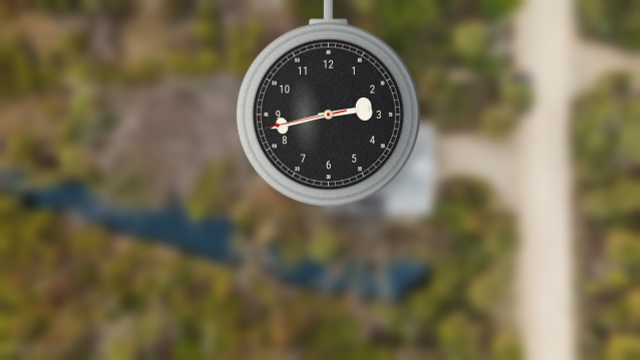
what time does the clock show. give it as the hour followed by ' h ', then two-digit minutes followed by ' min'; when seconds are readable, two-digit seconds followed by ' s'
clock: 2 h 42 min 43 s
